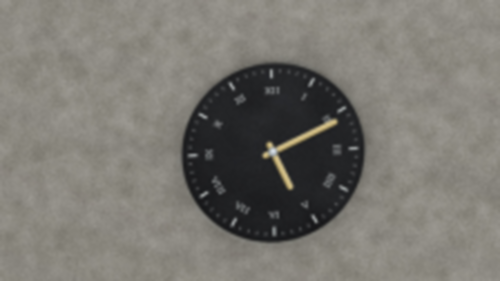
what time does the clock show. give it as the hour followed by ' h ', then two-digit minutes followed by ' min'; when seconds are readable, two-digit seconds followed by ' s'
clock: 5 h 11 min
